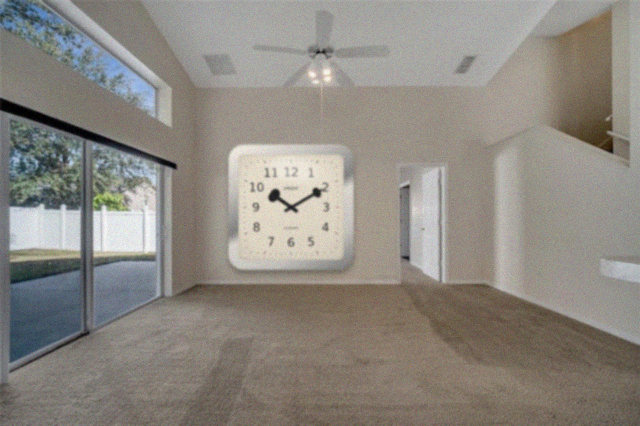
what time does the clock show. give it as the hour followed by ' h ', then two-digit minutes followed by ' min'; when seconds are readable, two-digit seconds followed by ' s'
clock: 10 h 10 min
